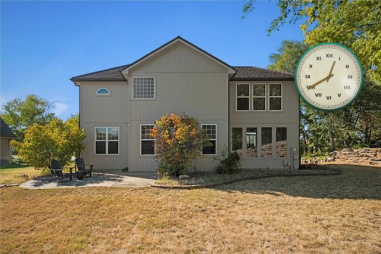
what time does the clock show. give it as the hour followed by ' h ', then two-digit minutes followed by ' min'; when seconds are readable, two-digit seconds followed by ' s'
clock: 12 h 40 min
